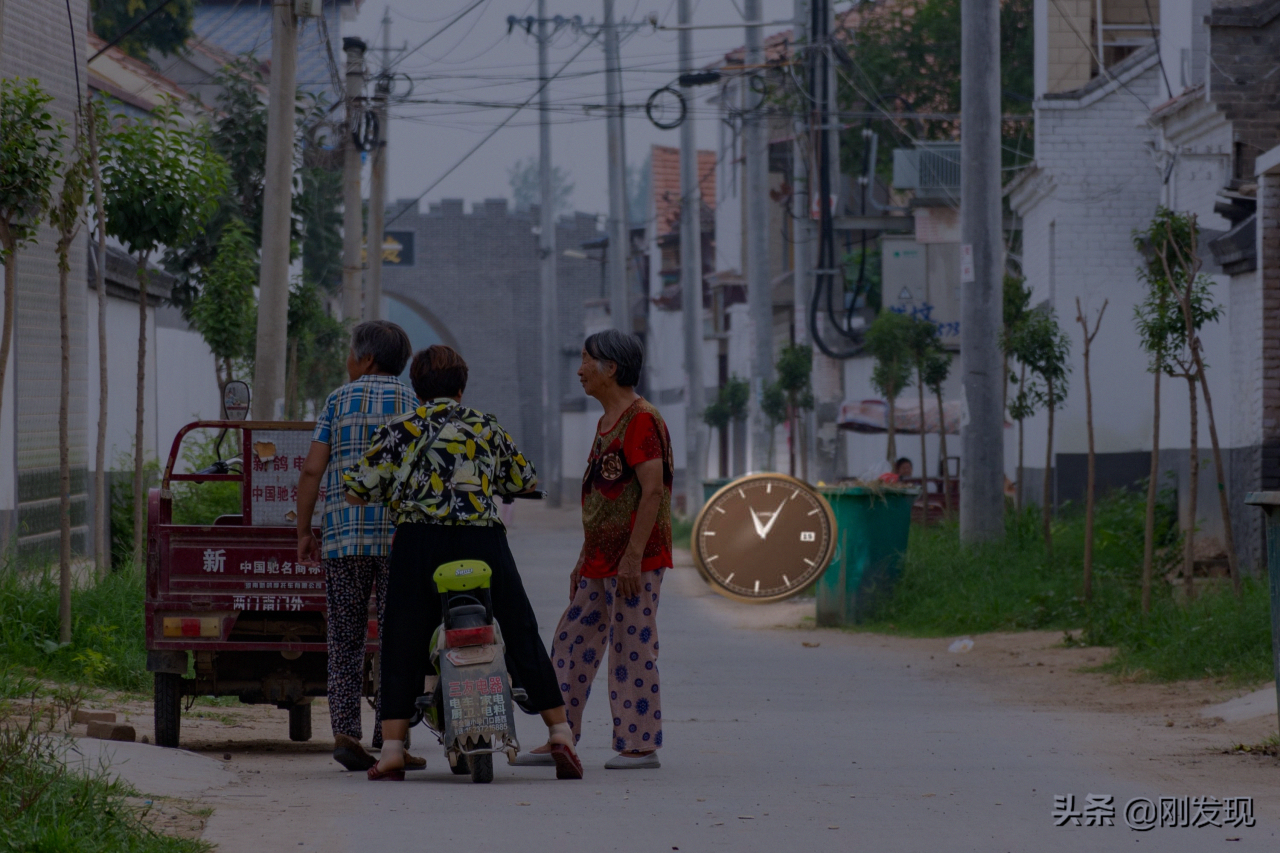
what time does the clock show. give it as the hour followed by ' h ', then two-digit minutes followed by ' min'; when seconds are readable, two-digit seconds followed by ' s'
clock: 11 h 04 min
